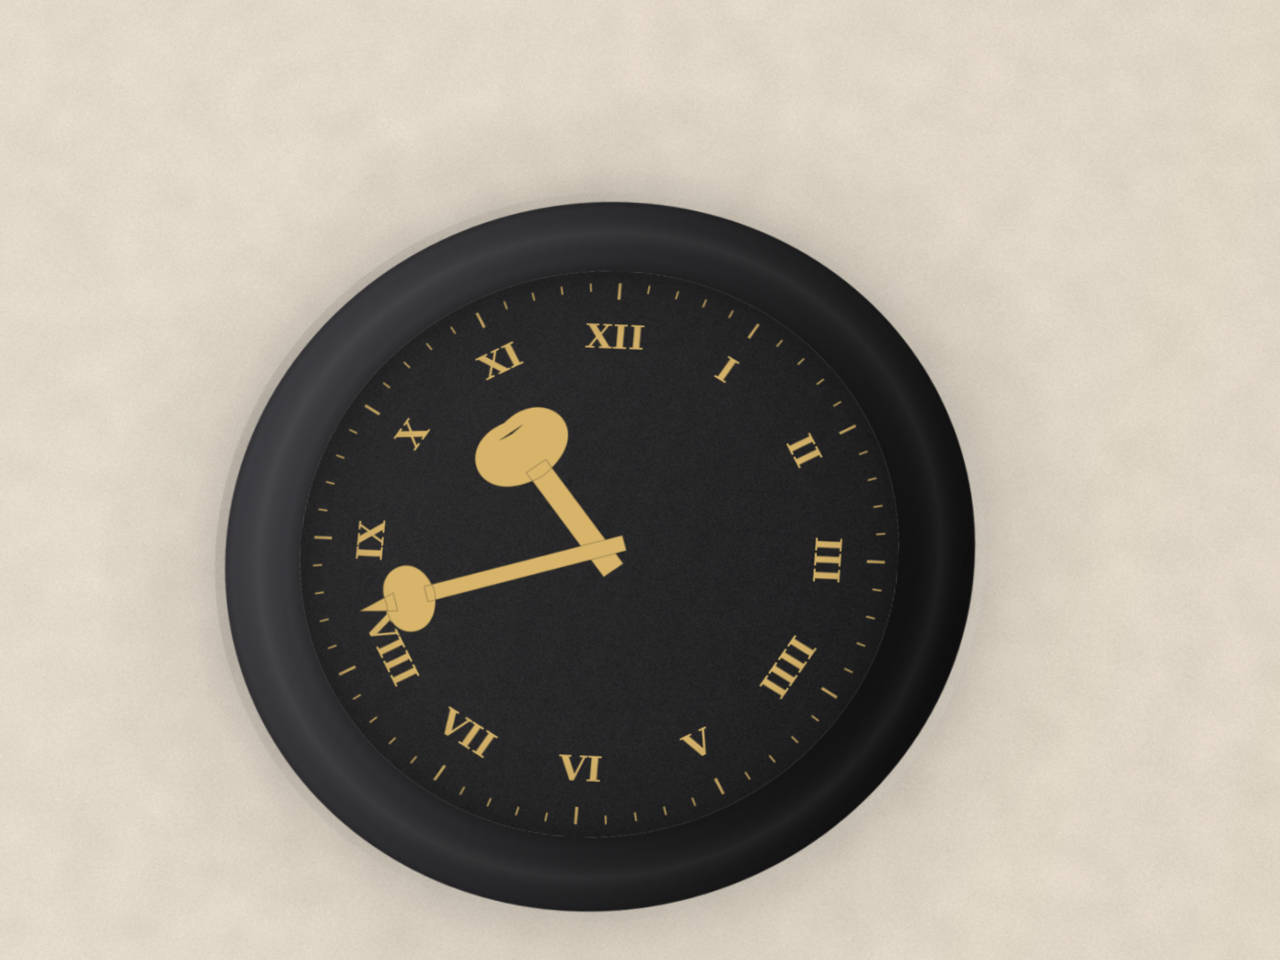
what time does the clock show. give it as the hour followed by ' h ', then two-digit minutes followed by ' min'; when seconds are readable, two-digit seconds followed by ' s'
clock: 10 h 42 min
